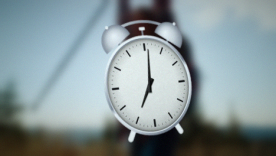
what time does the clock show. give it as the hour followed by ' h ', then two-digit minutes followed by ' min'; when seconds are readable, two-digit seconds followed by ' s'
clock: 7 h 01 min
